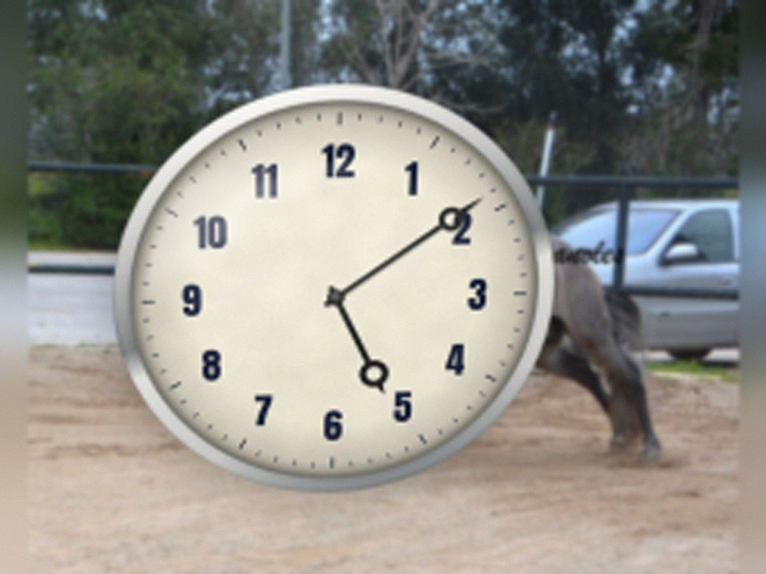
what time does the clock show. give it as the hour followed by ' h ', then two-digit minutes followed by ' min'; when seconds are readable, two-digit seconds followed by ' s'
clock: 5 h 09 min
